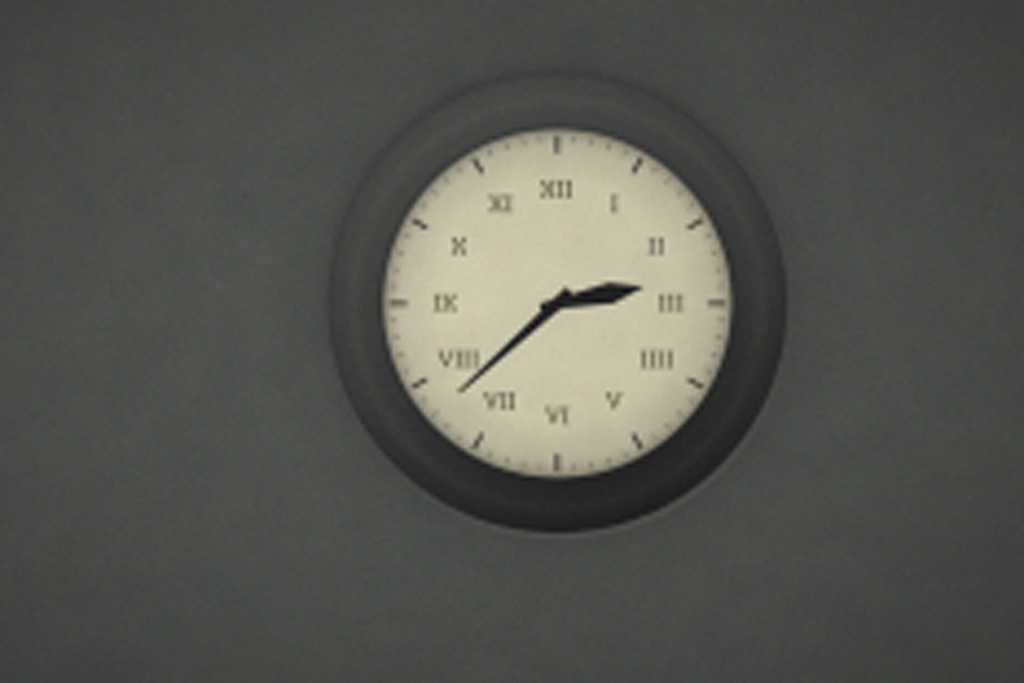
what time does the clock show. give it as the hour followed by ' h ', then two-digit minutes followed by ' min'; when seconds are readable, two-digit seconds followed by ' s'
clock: 2 h 38 min
